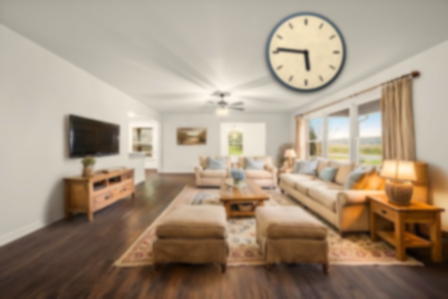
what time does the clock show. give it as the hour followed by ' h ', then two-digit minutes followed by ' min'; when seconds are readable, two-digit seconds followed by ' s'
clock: 5 h 46 min
